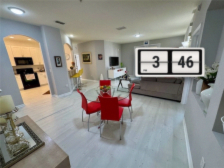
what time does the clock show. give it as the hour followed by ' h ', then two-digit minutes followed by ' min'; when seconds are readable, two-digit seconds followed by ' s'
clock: 3 h 46 min
